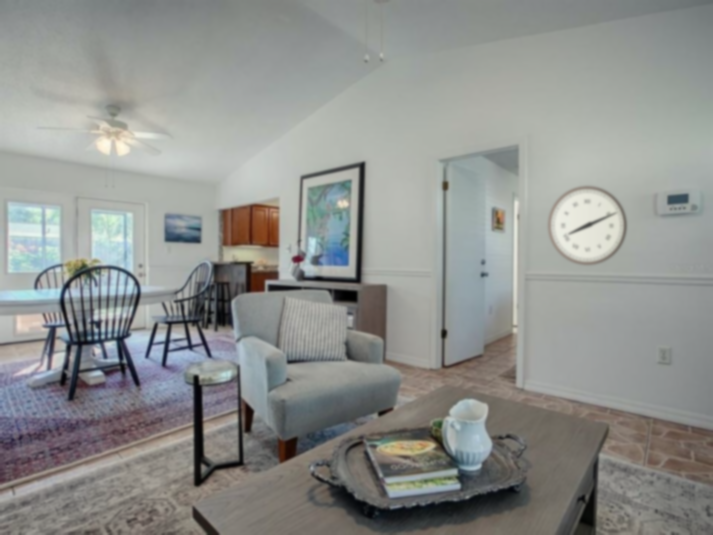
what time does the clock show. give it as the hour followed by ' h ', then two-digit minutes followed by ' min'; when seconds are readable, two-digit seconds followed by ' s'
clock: 8 h 11 min
